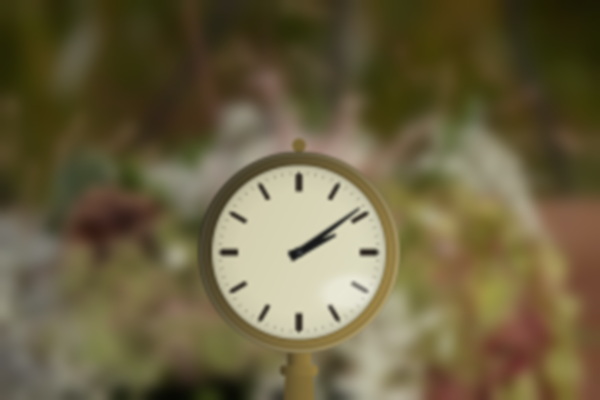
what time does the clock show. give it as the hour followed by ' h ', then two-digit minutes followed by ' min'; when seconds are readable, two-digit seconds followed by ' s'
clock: 2 h 09 min
